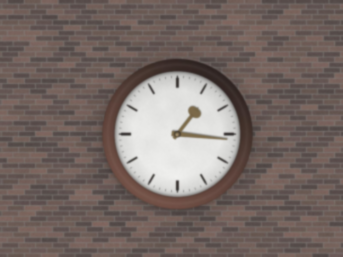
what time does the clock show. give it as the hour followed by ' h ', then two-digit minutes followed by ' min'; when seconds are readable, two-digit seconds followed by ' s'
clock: 1 h 16 min
